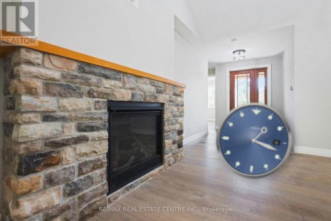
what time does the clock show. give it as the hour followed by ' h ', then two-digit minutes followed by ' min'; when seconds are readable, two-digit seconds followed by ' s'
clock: 1 h 18 min
